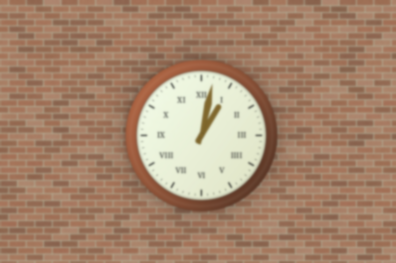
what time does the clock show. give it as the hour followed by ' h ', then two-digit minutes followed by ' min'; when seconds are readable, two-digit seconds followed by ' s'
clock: 1 h 02 min
